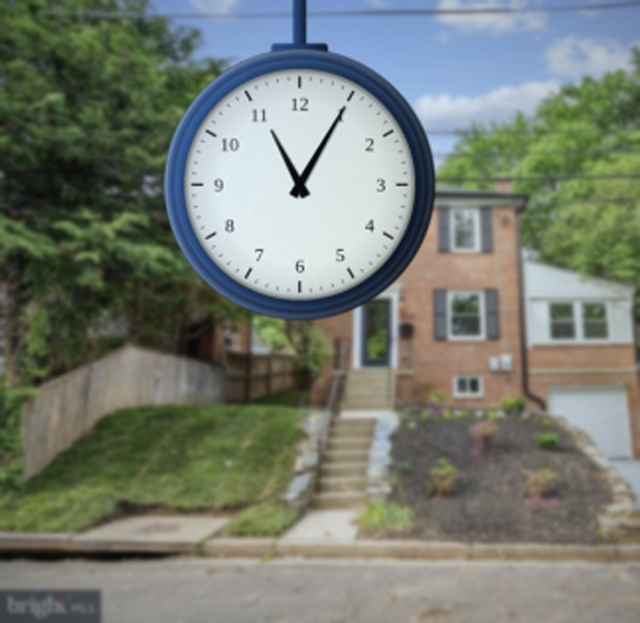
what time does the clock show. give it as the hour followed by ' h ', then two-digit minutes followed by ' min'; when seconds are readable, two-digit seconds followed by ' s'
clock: 11 h 05 min
